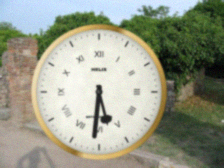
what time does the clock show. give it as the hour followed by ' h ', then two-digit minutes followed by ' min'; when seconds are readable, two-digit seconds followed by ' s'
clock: 5 h 31 min
